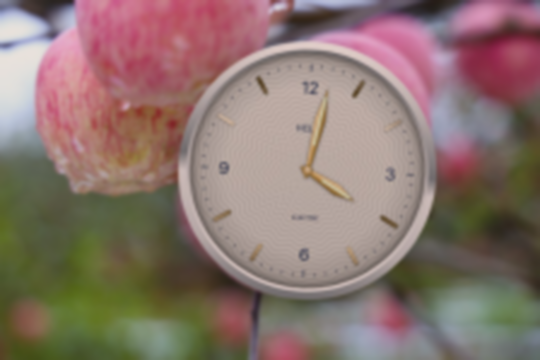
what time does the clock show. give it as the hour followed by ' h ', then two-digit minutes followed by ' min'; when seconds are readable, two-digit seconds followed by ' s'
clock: 4 h 02 min
